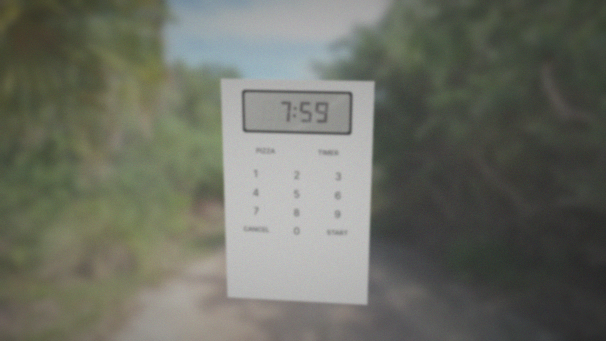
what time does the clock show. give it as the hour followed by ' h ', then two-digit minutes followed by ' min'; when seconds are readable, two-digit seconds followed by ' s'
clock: 7 h 59 min
